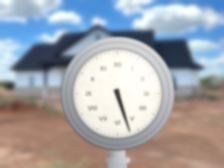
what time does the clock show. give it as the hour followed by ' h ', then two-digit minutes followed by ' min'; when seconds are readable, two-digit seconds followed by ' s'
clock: 5 h 27 min
